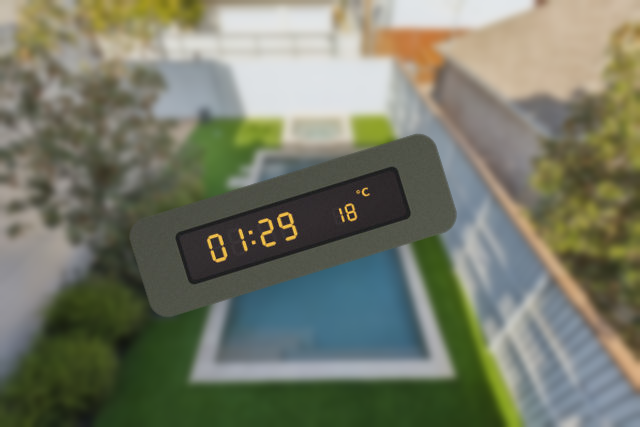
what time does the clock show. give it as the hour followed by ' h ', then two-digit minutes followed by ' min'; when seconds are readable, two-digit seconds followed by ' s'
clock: 1 h 29 min
